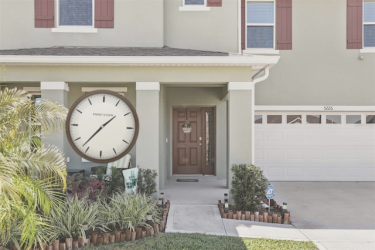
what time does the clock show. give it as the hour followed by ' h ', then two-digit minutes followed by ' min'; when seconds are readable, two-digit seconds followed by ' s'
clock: 1 h 37 min
